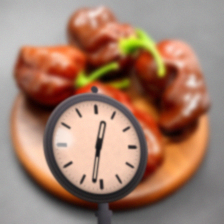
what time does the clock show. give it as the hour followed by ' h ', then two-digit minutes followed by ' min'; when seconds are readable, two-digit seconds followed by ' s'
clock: 12 h 32 min
